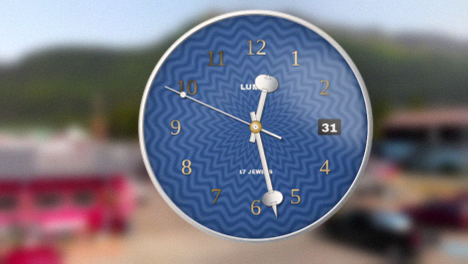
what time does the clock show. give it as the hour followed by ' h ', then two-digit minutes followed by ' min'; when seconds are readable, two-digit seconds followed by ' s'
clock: 12 h 27 min 49 s
